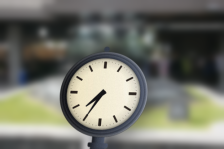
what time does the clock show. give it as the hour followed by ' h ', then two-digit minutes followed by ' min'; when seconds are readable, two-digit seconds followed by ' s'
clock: 7 h 35 min
